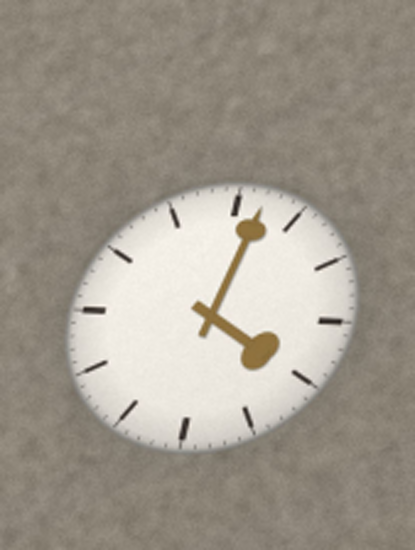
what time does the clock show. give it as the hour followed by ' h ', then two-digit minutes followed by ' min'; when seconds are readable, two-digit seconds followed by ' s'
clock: 4 h 02 min
